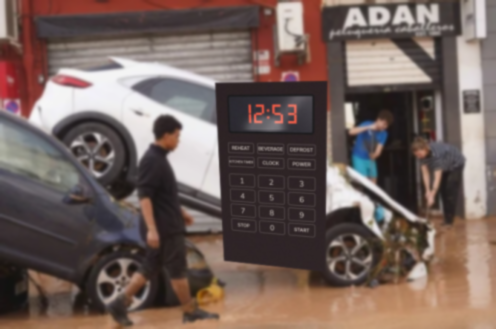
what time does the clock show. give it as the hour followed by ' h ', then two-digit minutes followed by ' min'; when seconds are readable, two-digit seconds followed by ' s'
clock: 12 h 53 min
